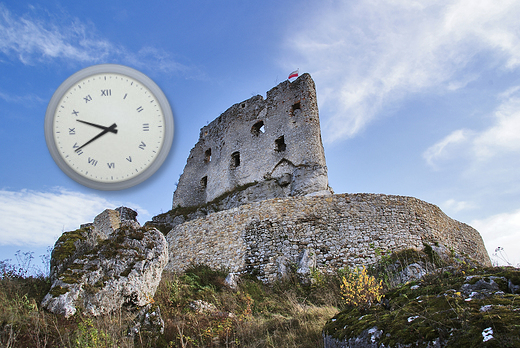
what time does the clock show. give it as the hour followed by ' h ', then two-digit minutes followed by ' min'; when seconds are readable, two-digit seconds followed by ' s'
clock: 9 h 40 min
